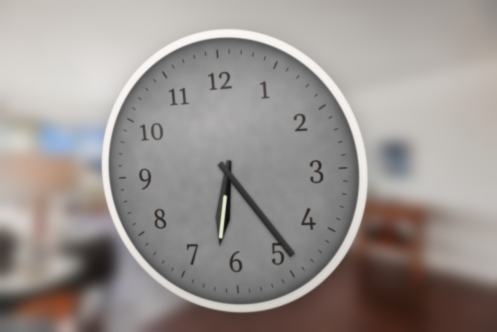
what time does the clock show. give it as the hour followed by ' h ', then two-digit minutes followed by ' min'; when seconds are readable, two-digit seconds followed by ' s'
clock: 6 h 24 min
